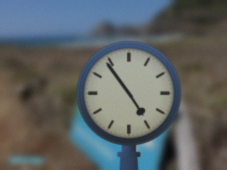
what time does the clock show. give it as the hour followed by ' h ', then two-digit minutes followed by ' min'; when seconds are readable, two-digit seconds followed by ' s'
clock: 4 h 54 min
